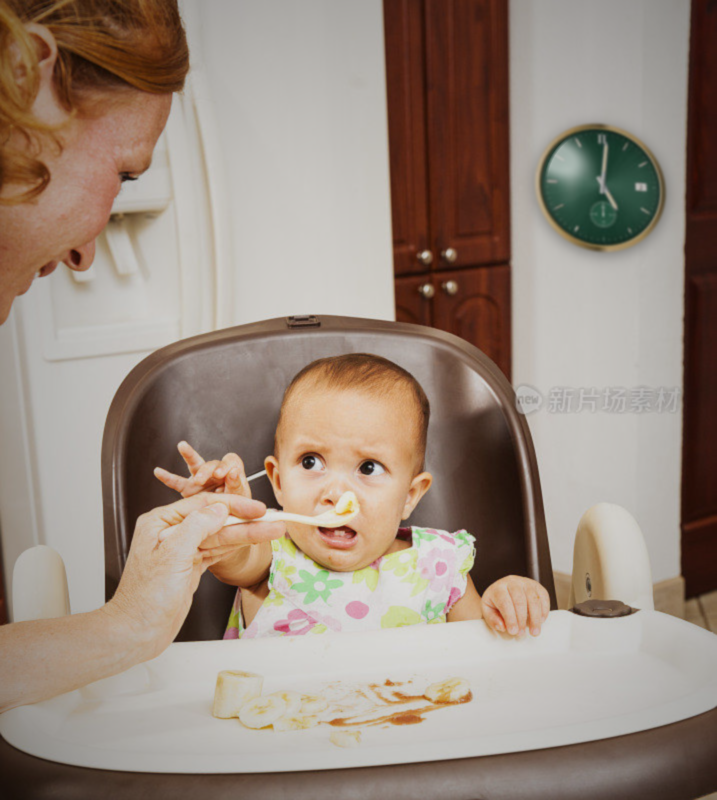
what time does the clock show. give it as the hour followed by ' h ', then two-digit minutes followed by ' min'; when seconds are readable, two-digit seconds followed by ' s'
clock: 5 h 01 min
